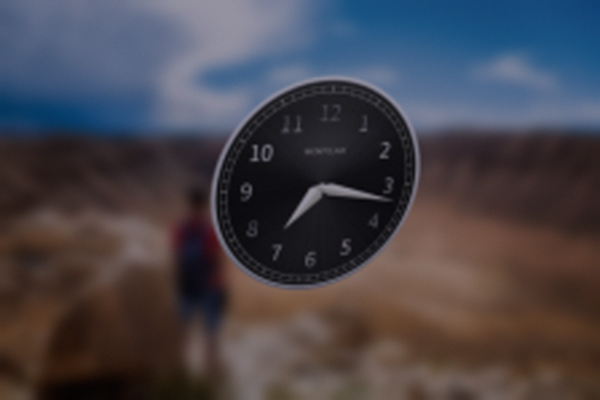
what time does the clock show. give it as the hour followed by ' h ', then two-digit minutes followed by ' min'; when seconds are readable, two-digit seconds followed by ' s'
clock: 7 h 17 min
